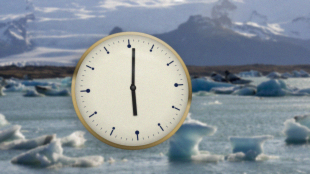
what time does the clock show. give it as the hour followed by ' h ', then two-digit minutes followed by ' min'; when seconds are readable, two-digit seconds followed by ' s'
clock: 6 h 01 min
